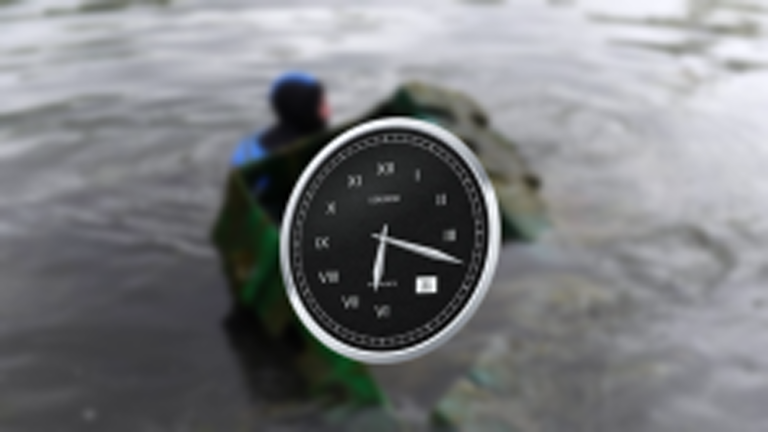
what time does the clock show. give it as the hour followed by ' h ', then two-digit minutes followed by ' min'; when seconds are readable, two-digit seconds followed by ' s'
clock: 6 h 18 min
